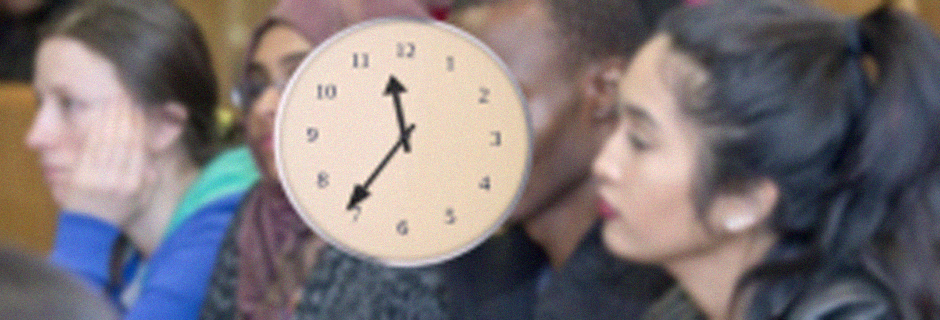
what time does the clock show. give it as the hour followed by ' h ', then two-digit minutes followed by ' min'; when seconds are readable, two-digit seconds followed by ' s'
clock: 11 h 36 min
